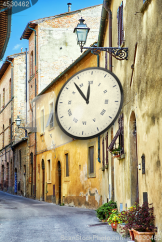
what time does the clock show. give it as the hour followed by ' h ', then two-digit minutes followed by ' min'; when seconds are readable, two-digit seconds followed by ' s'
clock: 11 h 53 min
